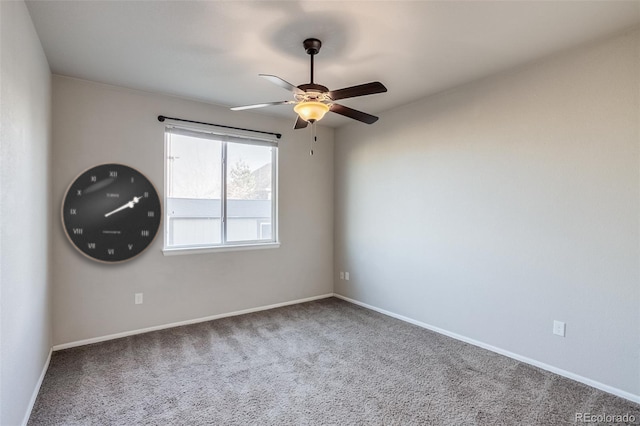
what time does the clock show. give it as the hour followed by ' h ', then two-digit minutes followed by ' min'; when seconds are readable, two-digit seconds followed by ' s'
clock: 2 h 10 min
